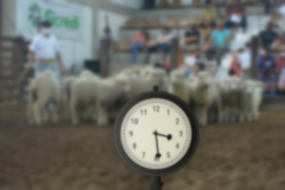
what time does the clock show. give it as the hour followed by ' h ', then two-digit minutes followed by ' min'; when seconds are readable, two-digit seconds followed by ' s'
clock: 3 h 29 min
